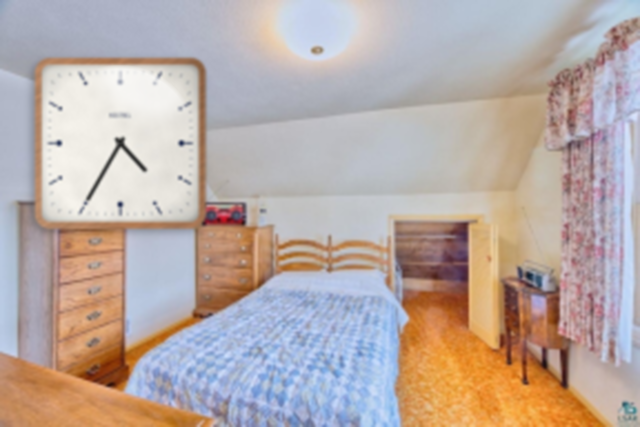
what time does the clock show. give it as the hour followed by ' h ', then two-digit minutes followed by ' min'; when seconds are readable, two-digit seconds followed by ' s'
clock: 4 h 35 min
